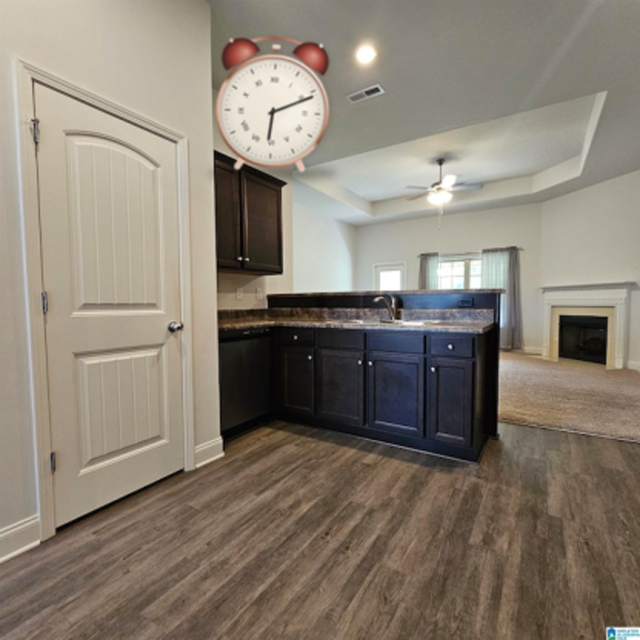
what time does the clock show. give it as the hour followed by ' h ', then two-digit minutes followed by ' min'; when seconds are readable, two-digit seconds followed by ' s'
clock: 6 h 11 min
